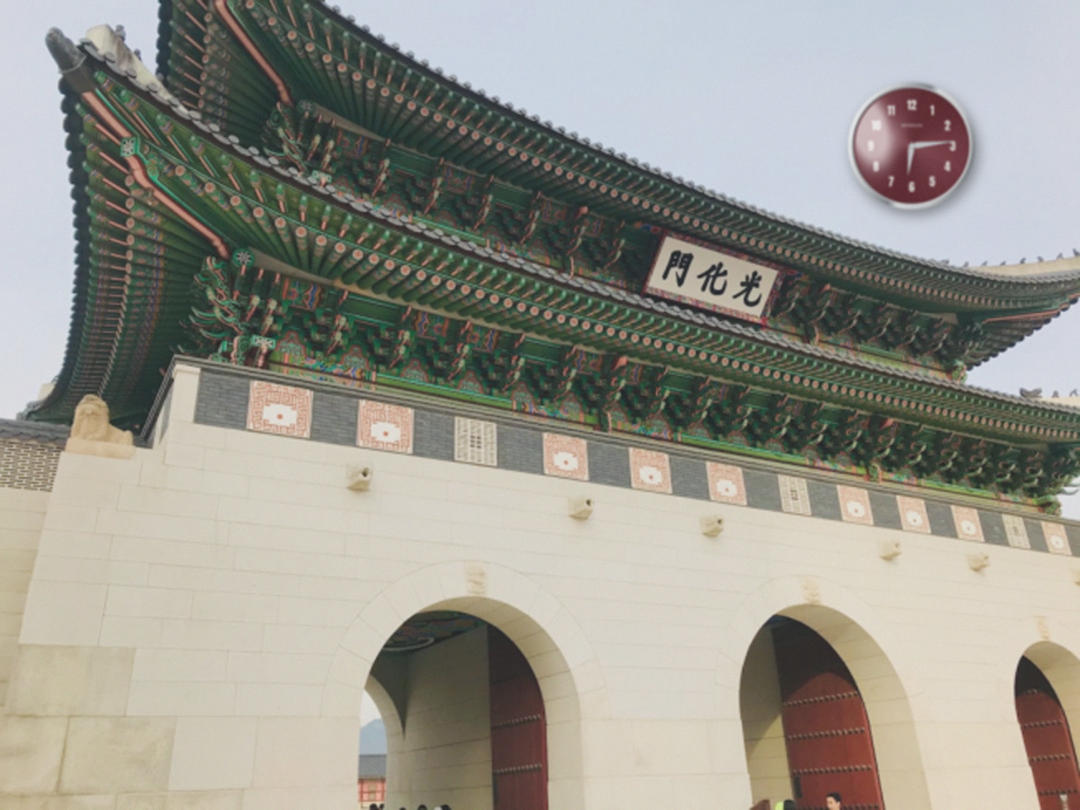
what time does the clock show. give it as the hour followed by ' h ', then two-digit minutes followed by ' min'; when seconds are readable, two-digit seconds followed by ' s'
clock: 6 h 14 min
